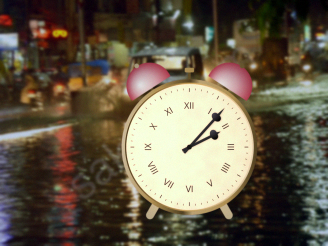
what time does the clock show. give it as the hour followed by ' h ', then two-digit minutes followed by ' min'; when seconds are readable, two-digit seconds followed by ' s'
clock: 2 h 07 min
